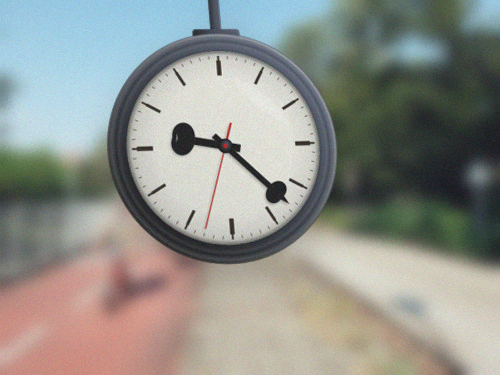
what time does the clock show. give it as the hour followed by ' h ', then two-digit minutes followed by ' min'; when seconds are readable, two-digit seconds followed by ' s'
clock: 9 h 22 min 33 s
